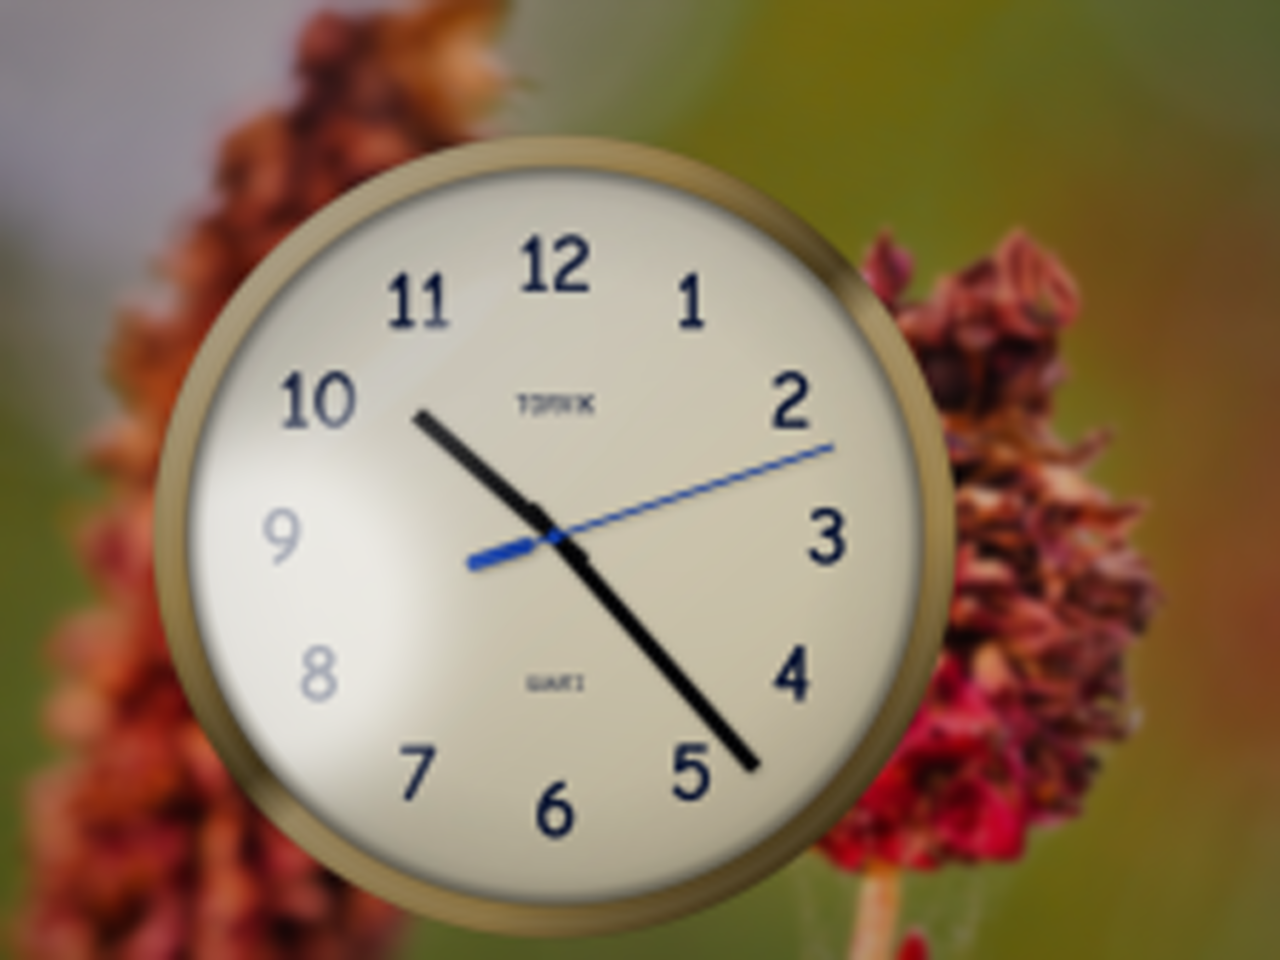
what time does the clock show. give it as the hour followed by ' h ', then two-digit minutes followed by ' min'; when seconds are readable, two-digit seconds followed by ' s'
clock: 10 h 23 min 12 s
